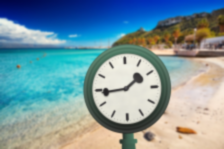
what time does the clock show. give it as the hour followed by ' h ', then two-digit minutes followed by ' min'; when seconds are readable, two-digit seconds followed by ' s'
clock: 1 h 44 min
